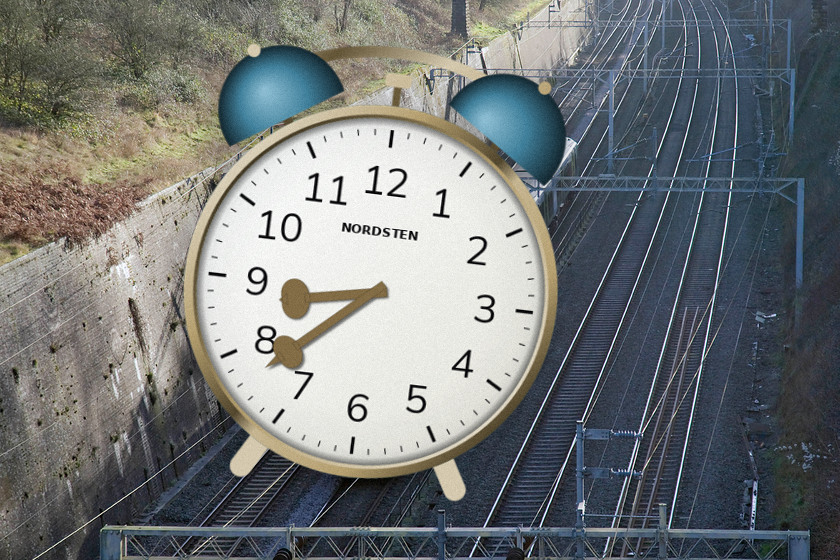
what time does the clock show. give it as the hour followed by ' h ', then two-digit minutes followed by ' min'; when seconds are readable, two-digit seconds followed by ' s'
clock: 8 h 38 min
